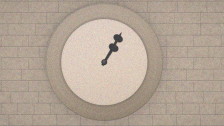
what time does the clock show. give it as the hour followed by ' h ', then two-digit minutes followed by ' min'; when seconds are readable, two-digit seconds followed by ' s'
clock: 1 h 05 min
